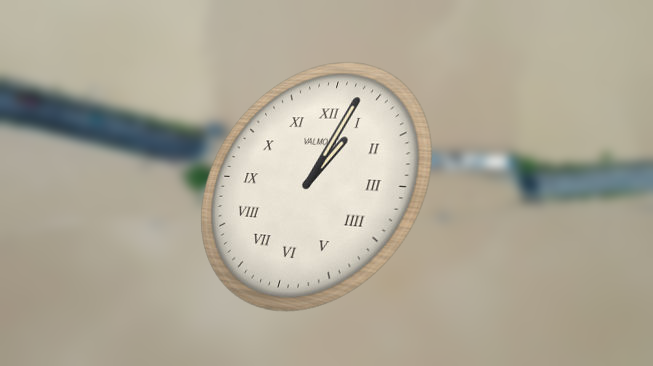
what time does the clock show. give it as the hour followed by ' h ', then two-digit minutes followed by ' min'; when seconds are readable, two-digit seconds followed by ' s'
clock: 1 h 03 min
